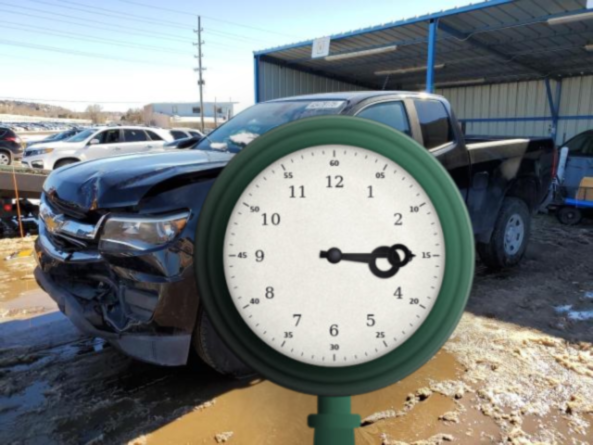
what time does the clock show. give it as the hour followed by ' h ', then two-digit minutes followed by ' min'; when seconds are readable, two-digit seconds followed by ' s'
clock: 3 h 15 min
